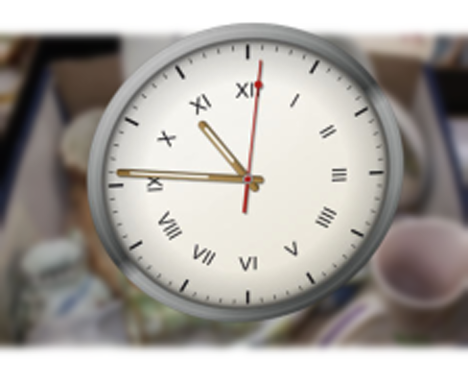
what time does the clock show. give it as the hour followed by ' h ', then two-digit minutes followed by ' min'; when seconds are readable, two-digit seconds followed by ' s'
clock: 10 h 46 min 01 s
